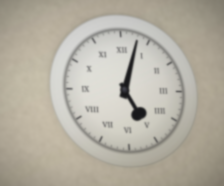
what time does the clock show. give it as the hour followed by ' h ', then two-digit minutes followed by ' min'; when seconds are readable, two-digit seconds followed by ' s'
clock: 5 h 03 min
